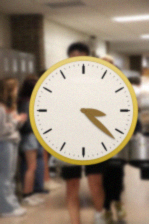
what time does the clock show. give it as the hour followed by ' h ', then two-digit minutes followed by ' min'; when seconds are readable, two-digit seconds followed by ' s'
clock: 3 h 22 min
